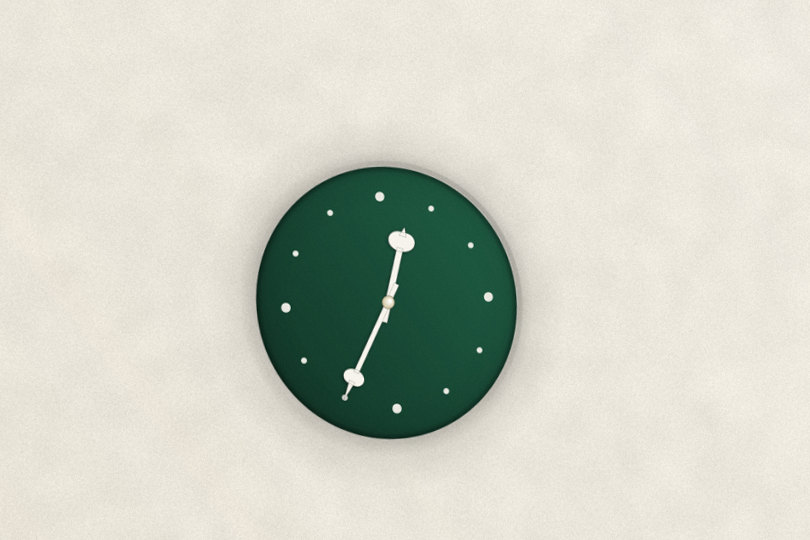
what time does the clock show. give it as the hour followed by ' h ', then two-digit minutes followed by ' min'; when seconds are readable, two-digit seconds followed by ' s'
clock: 12 h 35 min
